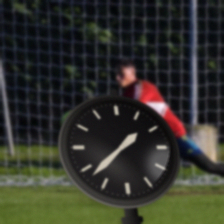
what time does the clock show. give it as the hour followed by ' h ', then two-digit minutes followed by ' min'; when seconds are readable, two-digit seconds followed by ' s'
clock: 1 h 38 min
